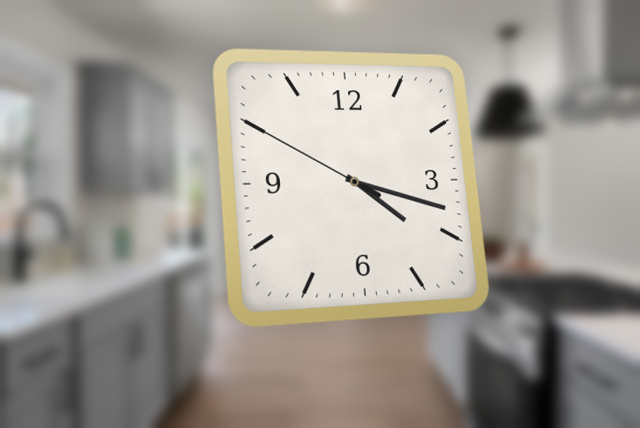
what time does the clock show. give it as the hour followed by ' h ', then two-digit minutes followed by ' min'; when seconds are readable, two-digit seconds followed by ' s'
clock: 4 h 17 min 50 s
